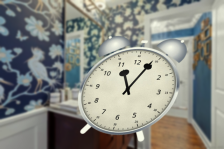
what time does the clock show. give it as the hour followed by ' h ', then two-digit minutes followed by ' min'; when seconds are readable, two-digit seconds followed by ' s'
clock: 11 h 04 min
